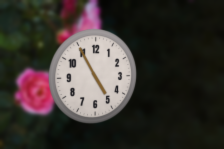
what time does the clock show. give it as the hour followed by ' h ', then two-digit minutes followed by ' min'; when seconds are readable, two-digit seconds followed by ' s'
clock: 4 h 55 min
